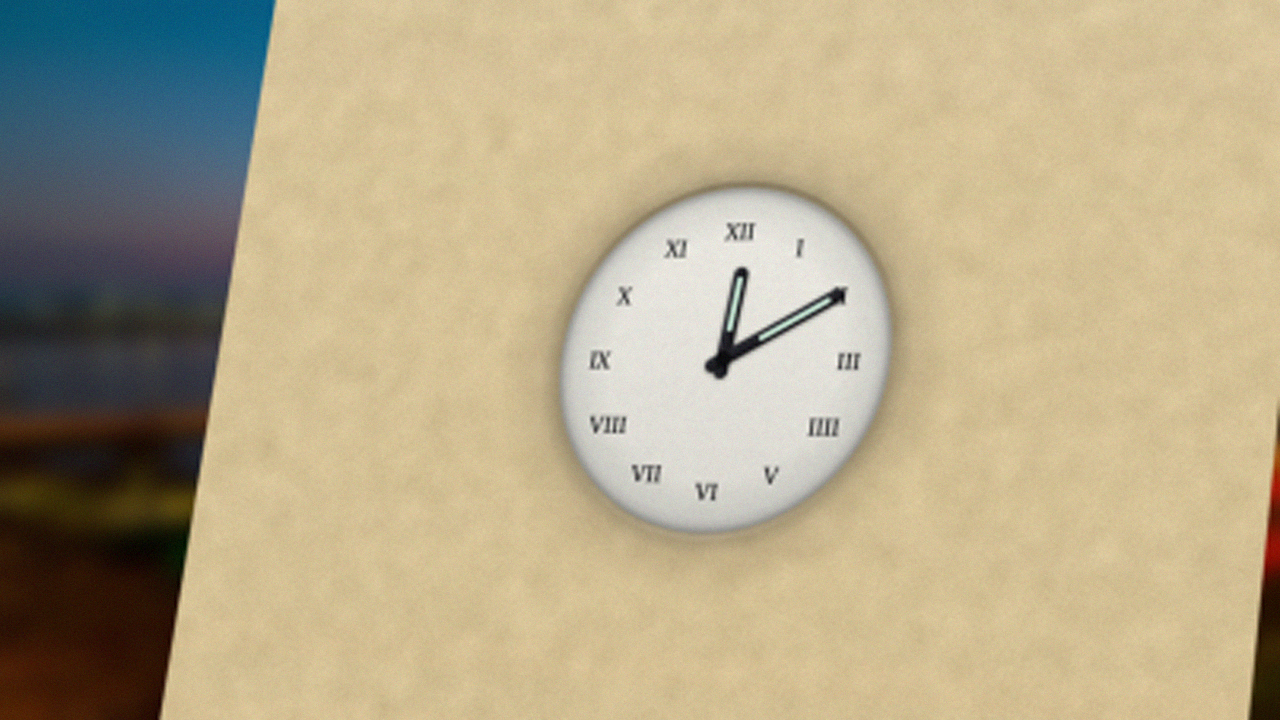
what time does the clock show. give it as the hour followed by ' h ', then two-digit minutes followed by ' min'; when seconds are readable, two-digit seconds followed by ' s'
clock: 12 h 10 min
